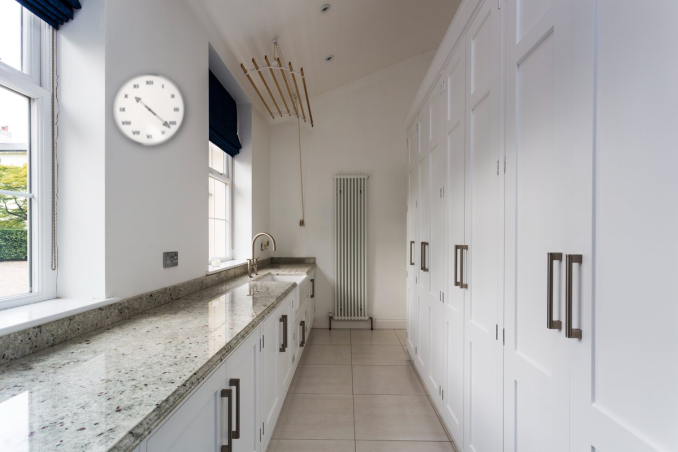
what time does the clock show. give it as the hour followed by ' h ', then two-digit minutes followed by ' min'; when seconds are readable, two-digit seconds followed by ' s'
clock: 10 h 22 min
